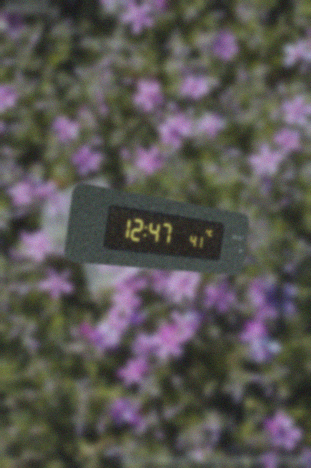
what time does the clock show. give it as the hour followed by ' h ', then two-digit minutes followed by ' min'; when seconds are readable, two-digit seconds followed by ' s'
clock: 12 h 47 min
